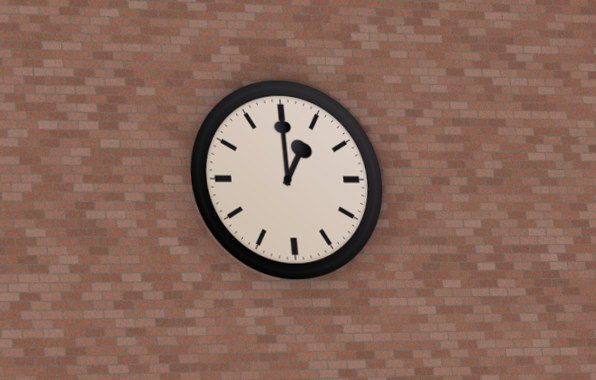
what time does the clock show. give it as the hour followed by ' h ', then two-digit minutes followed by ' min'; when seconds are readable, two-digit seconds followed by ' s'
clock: 1 h 00 min
